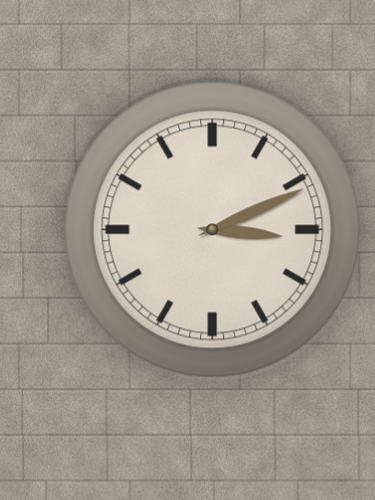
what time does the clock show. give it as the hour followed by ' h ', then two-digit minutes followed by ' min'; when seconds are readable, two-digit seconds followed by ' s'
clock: 3 h 11 min
